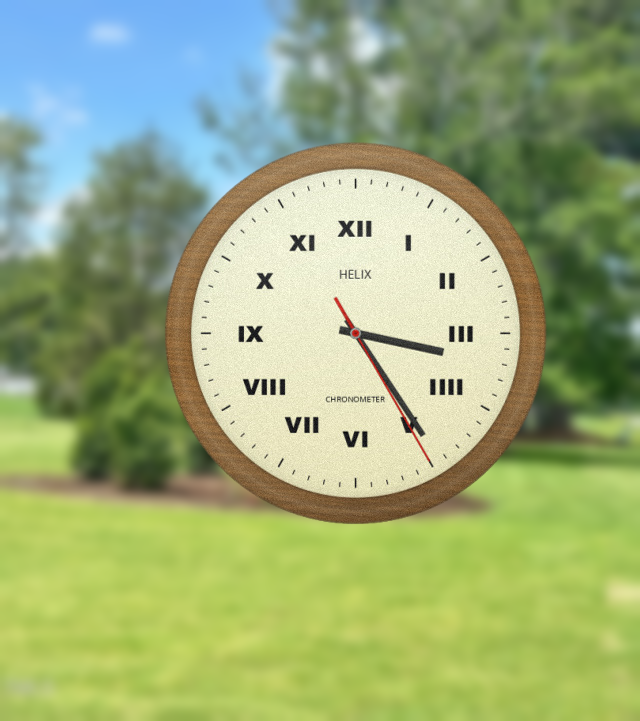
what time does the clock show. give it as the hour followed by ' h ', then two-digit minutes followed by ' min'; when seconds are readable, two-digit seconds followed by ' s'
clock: 3 h 24 min 25 s
